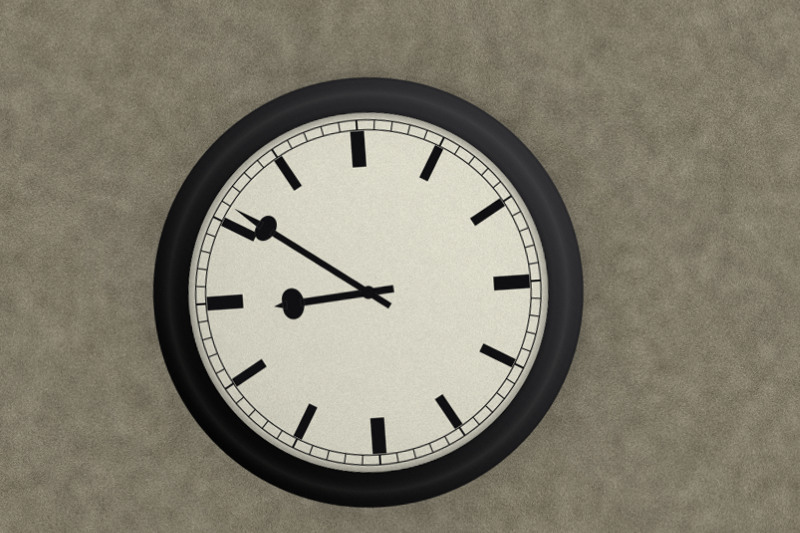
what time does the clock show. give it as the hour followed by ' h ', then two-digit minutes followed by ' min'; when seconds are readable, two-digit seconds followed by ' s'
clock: 8 h 51 min
